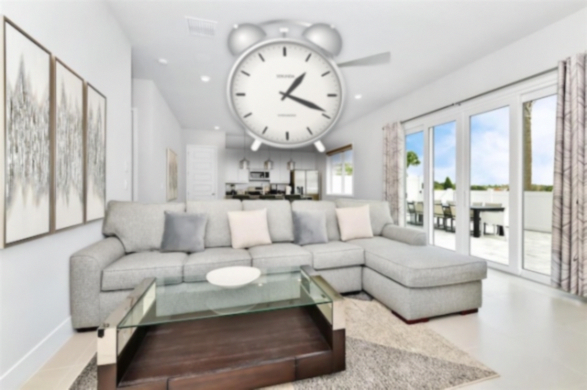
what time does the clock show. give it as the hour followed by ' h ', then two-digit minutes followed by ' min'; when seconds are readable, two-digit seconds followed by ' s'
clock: 1 h 19 min
